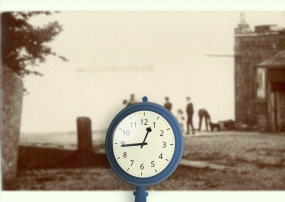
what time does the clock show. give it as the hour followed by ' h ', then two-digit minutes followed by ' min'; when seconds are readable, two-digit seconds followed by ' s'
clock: 12 h 44 min
